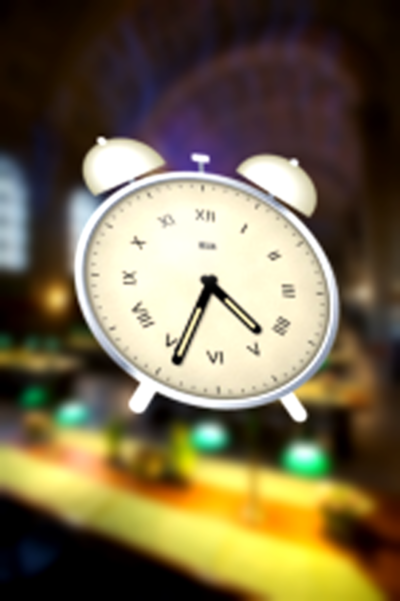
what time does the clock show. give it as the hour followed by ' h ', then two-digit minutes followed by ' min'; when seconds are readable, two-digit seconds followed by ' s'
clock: 4 h 34 min
